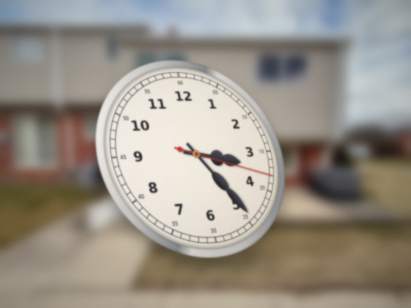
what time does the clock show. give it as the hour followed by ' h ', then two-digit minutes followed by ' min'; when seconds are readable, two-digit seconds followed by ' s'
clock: 3 h 24 min 18 s
